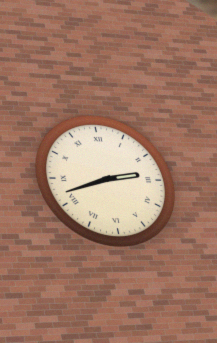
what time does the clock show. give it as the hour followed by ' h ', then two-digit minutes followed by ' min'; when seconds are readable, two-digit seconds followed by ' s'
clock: 2 h 42 min
